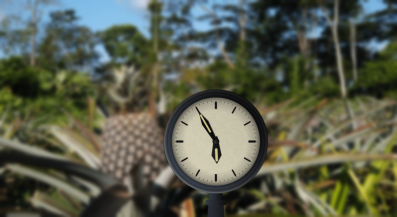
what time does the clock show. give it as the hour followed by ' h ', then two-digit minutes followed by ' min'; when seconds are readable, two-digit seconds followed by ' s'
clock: 5 h 55 min
